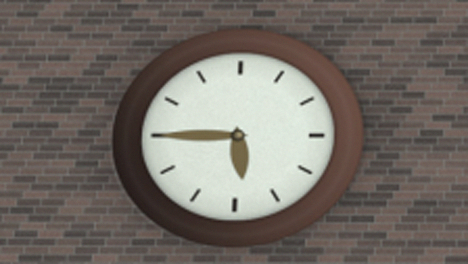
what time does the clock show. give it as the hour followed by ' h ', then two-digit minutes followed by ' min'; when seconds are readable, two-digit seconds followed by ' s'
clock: 5 h 45 min
